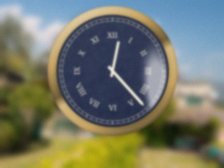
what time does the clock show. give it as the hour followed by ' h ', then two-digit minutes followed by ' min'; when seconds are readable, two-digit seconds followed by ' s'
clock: 12 h 23 min
